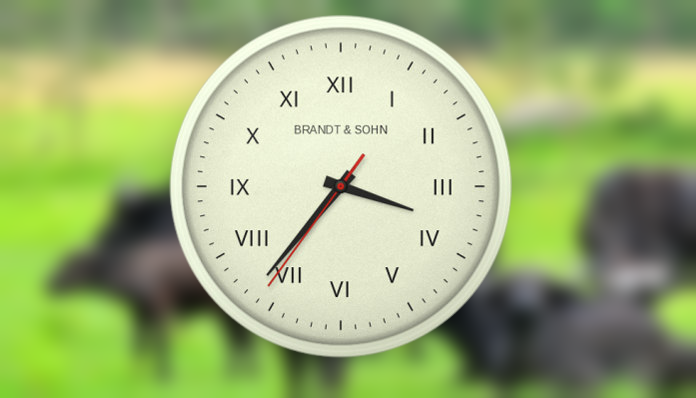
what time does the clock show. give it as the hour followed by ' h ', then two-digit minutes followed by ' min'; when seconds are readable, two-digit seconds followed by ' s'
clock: 3 h 36 min 36 s
